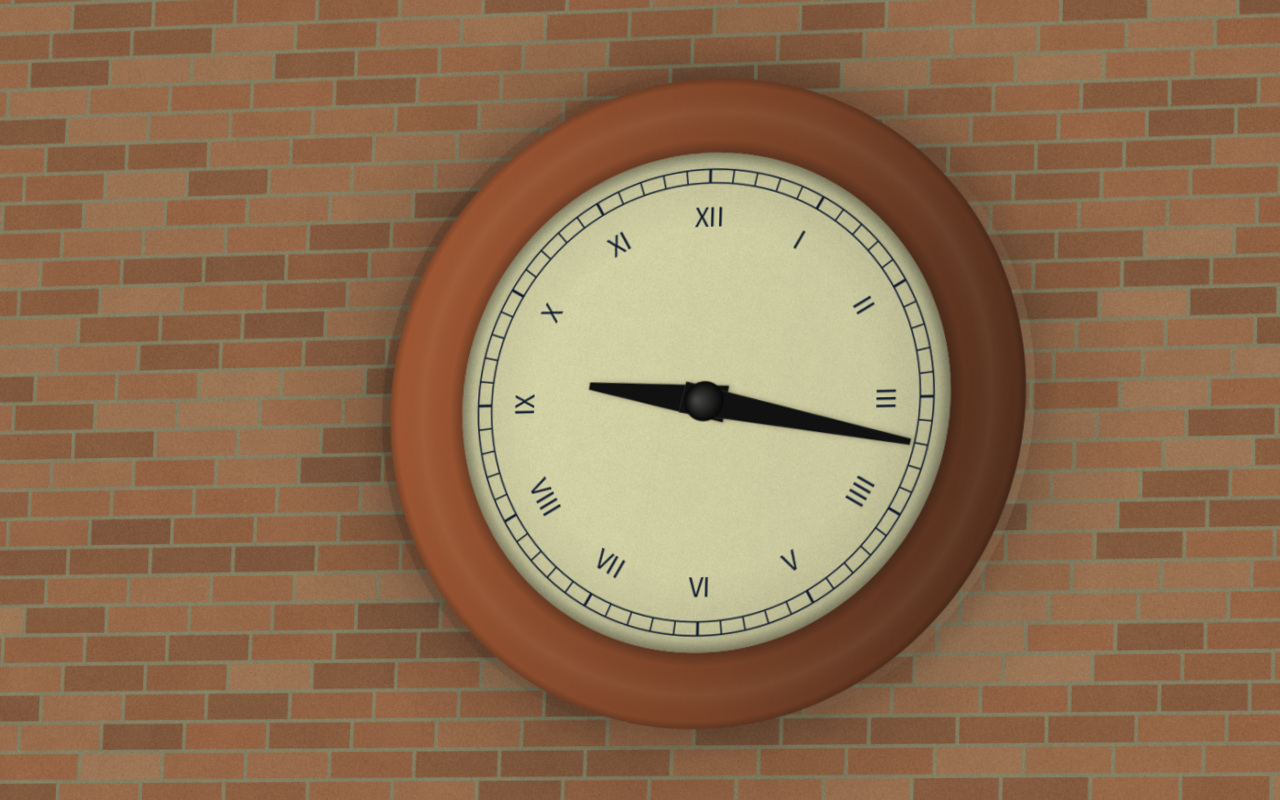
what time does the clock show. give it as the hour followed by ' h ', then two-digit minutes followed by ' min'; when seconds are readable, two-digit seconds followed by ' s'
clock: 9 h 17 min
